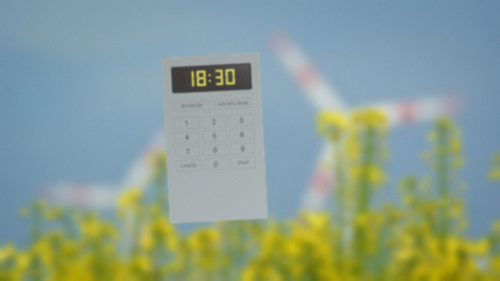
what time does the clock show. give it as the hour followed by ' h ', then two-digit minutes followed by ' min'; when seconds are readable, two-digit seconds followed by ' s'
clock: 18 h 30 min
